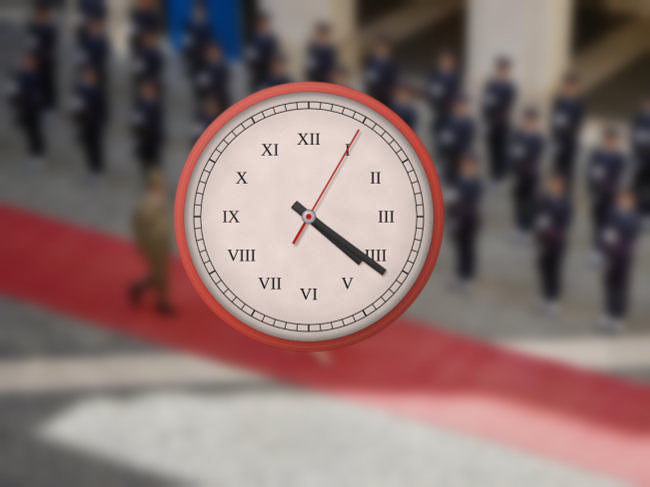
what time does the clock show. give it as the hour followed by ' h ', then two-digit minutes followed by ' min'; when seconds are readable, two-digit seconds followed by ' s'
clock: 4 h 21 min 05 s
